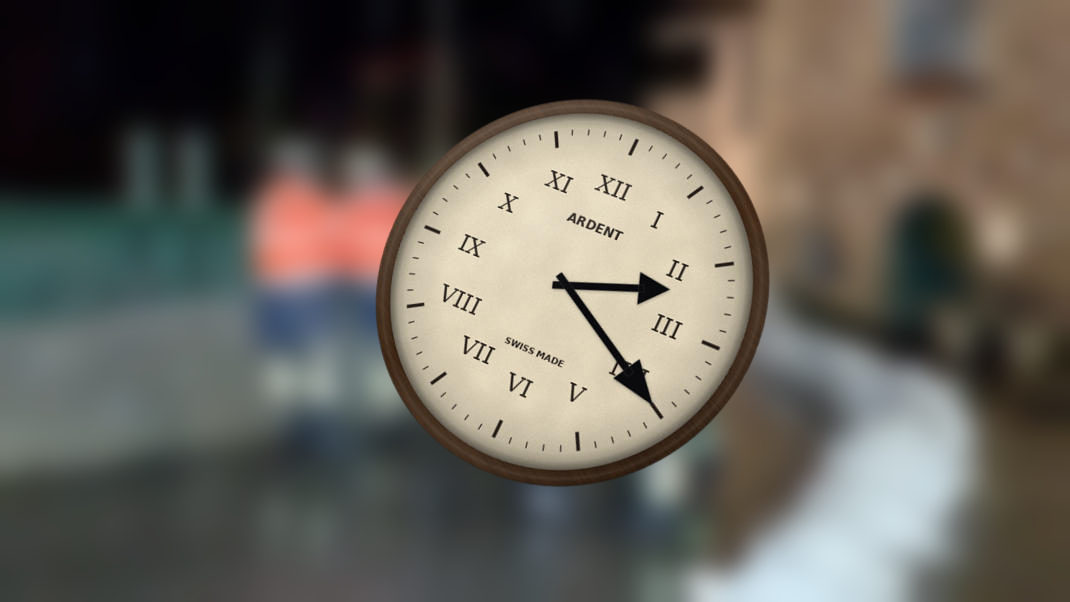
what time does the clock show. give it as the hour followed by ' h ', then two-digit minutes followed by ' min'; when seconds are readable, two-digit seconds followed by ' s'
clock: 2 h 20 min
